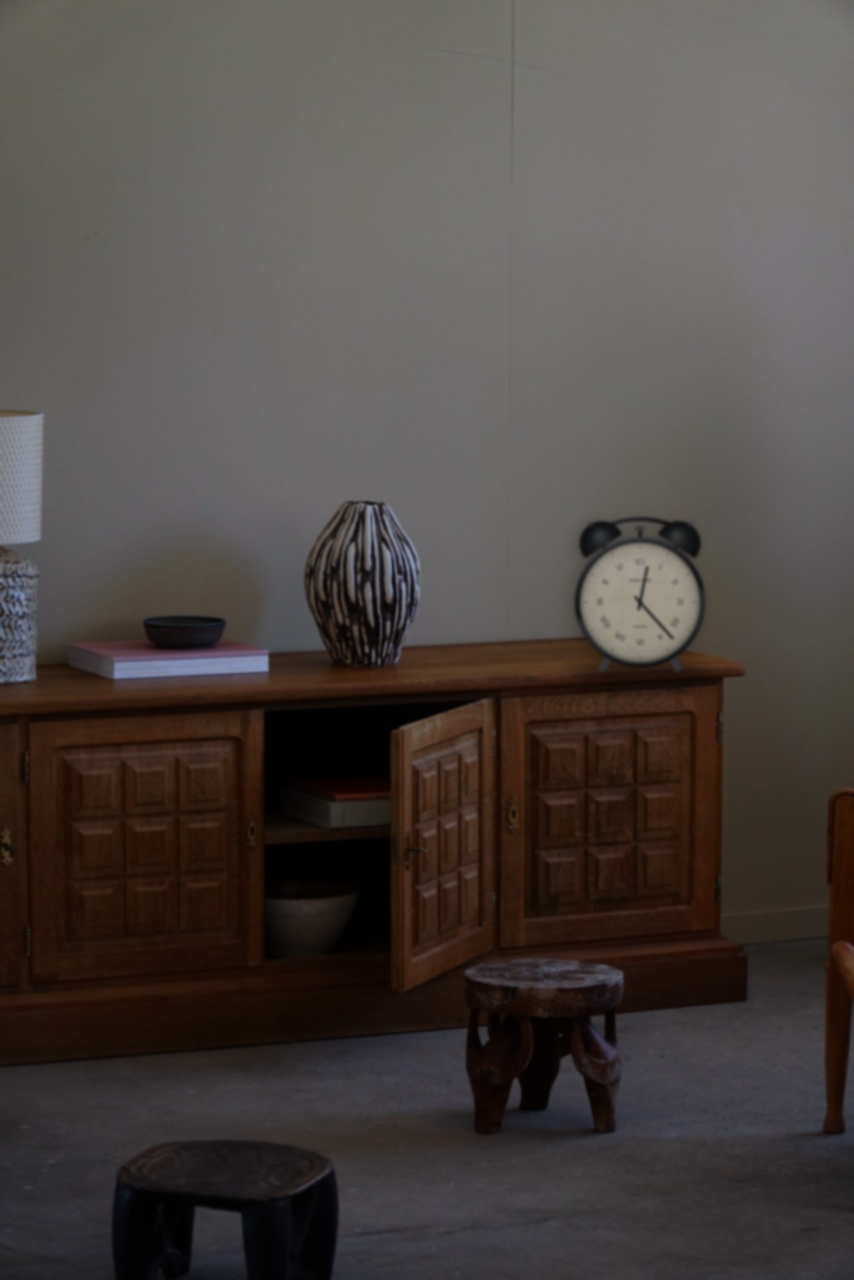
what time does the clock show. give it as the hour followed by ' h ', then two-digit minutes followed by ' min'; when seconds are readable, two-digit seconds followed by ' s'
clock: 12 h 23 min
